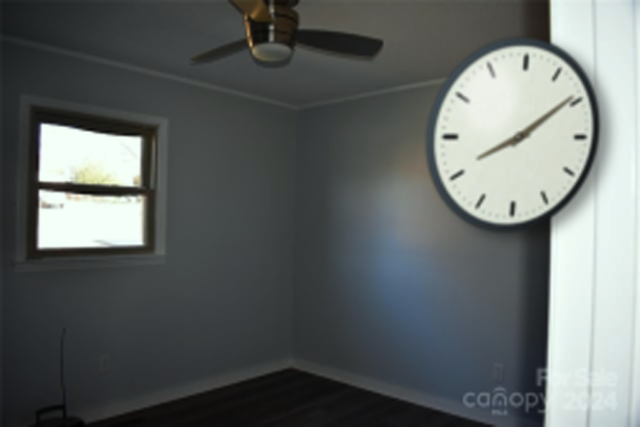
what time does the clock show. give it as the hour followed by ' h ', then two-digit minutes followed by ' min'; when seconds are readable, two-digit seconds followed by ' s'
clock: 8 h 09 min
